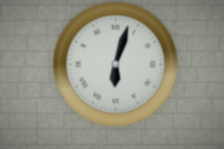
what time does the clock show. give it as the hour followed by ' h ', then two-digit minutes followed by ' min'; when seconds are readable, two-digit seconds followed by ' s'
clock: 6 h 03 min
